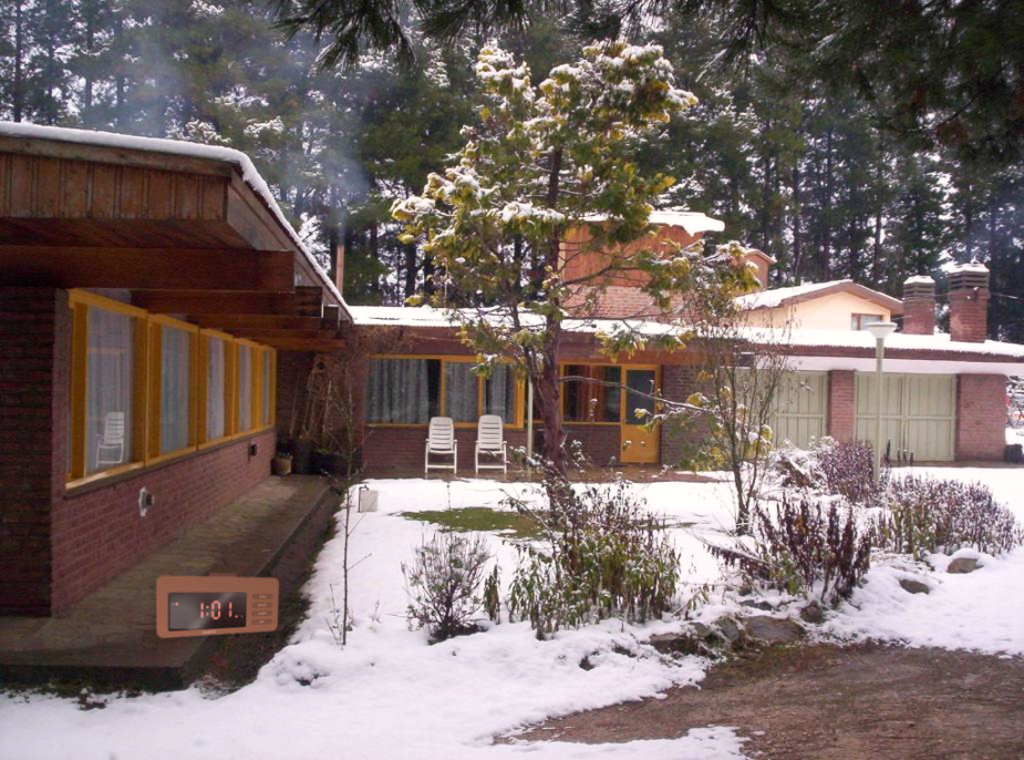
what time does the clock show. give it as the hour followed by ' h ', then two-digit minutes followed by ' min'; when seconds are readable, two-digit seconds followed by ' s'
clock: 1 h 01 min
